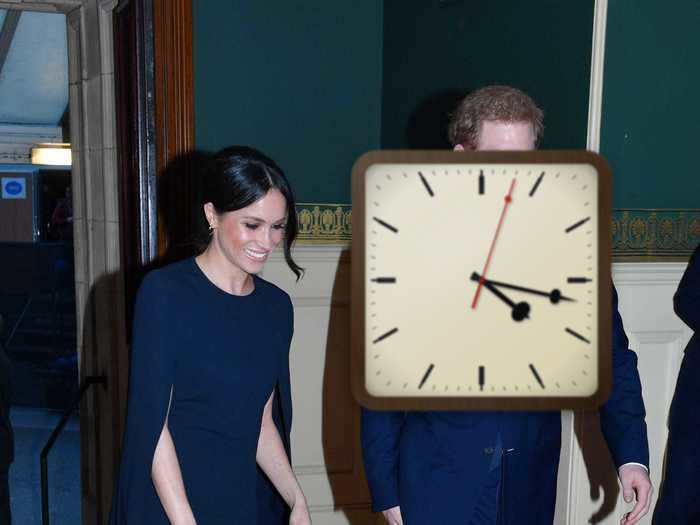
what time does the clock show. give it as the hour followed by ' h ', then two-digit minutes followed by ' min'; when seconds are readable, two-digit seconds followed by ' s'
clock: 4 h 17 min 03 s
